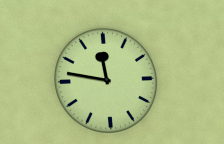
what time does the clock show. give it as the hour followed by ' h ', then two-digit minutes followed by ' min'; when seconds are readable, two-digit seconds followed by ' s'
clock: 11 h 47 min
